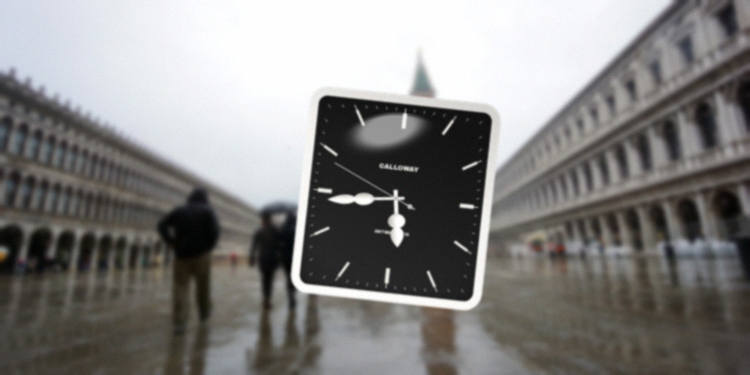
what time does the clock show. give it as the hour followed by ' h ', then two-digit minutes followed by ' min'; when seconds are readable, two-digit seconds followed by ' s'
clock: 5 h 43 min 49 s
